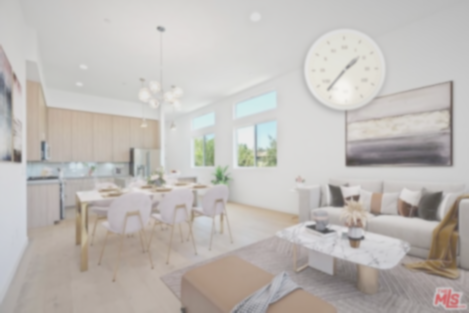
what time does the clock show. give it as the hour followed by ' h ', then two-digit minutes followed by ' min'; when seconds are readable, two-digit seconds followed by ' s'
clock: 1 h 37 min
